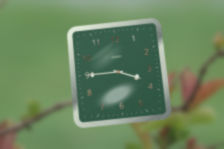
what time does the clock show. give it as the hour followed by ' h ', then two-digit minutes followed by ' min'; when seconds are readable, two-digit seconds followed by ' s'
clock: 3 h 45 min
